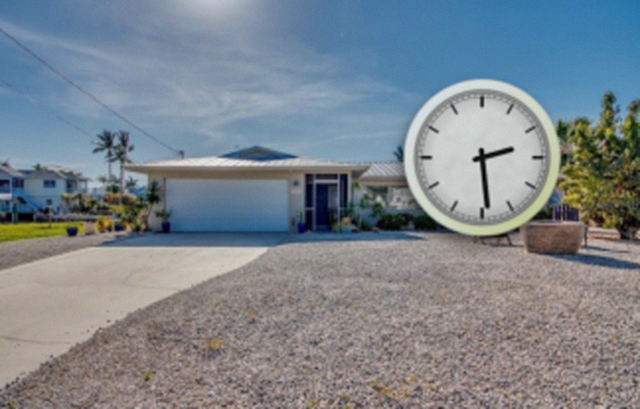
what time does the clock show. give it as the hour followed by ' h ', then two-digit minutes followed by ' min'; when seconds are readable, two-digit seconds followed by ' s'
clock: 2 h 29 min
